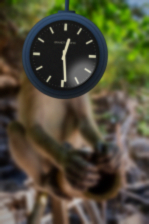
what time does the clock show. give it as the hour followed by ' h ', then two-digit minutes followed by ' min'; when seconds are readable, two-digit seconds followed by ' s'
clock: 12 h 29 min
